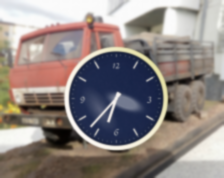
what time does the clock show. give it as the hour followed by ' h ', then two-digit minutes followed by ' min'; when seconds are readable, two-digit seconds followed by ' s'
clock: 6 h 37 min
